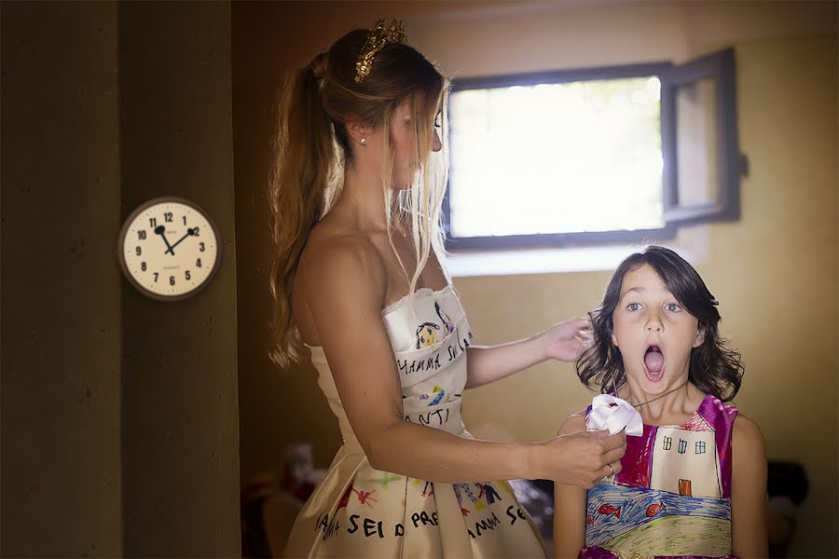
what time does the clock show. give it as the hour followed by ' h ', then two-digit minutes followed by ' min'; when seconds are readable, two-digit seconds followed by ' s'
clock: 11 h 09 min
